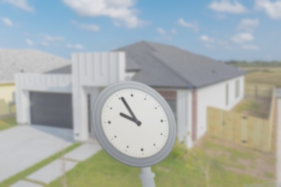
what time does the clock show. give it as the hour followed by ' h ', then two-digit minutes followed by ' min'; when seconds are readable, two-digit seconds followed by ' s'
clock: 9 h 56 min
